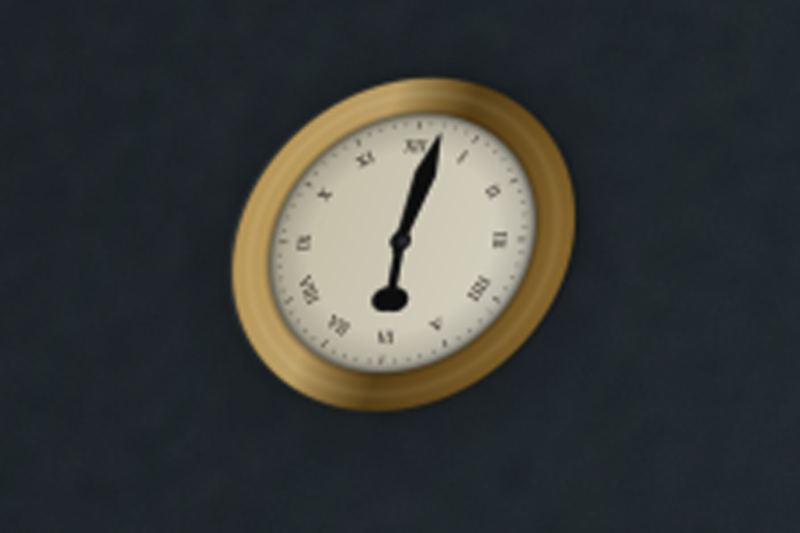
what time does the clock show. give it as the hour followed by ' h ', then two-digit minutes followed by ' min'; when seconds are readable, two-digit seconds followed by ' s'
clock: 6 h 02 min
